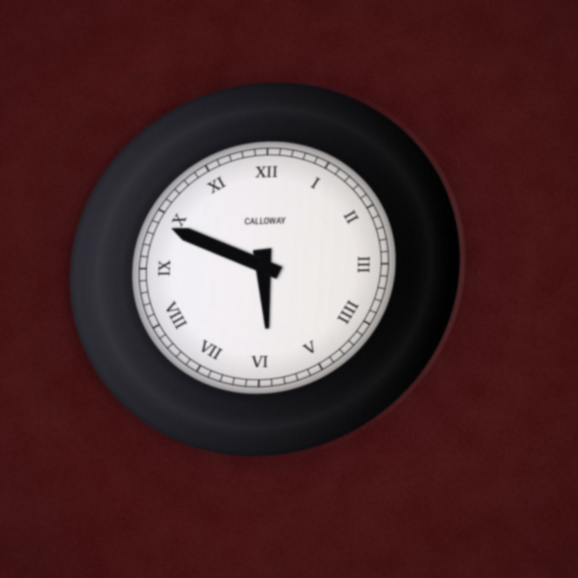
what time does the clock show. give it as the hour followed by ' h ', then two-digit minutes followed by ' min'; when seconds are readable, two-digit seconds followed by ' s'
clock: 5 h 49 min
